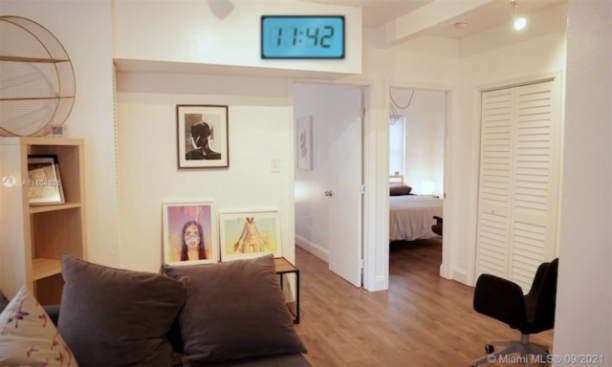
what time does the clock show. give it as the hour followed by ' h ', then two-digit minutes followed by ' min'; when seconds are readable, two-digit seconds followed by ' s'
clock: 11 h 42 min
